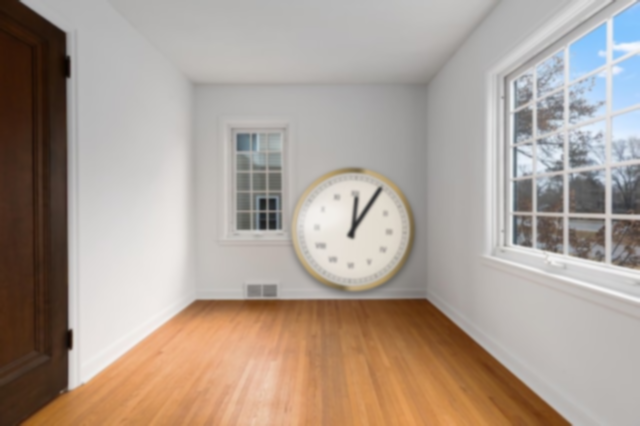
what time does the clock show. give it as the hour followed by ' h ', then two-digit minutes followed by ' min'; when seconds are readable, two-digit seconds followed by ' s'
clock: 12 h 05 min
